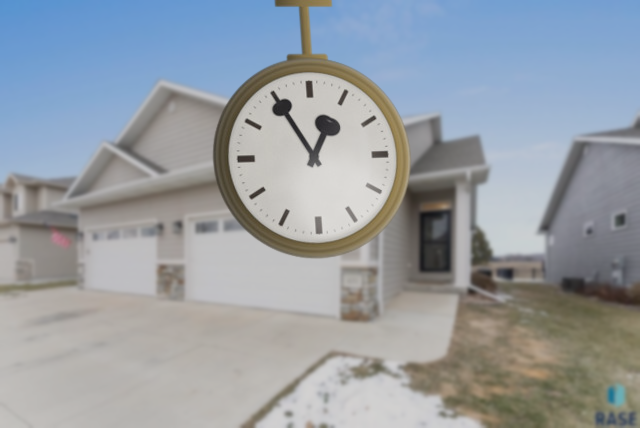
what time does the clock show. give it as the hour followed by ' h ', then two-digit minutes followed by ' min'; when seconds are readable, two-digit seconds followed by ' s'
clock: 12 h 55 min
